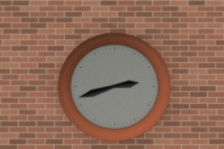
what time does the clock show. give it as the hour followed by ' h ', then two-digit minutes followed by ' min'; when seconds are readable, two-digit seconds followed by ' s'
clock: 2 h 42 min
